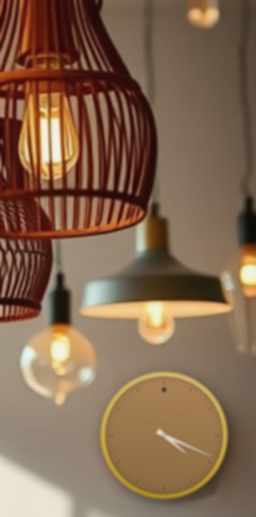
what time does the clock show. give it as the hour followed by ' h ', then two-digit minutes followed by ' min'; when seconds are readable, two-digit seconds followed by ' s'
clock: 4 h 19 min
